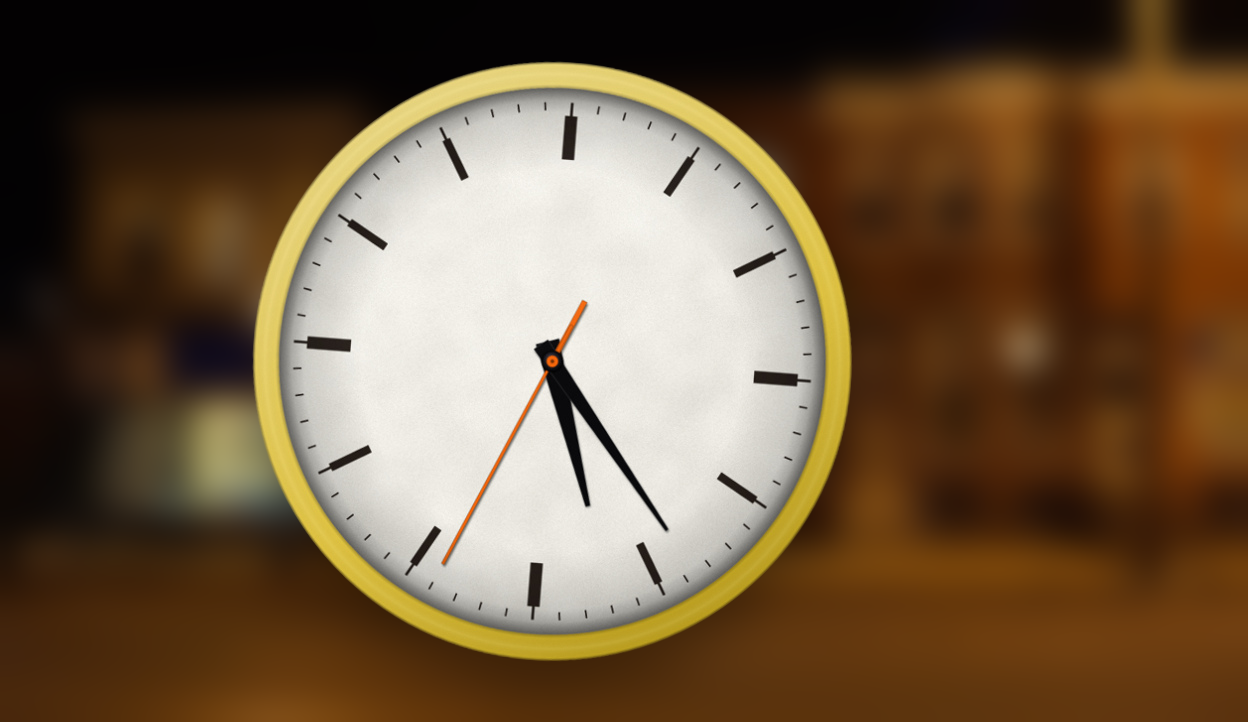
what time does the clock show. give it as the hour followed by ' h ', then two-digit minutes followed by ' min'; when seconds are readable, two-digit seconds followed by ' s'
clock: 5 h 23 min 34 s
